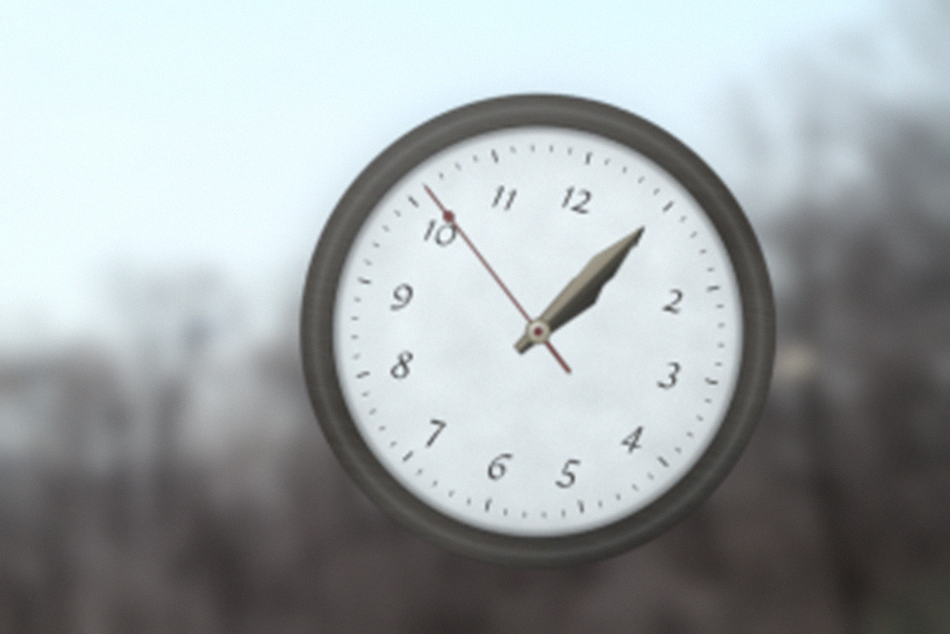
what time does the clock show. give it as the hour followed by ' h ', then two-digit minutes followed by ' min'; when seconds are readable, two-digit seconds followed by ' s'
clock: 1 h 04 min 51 s
